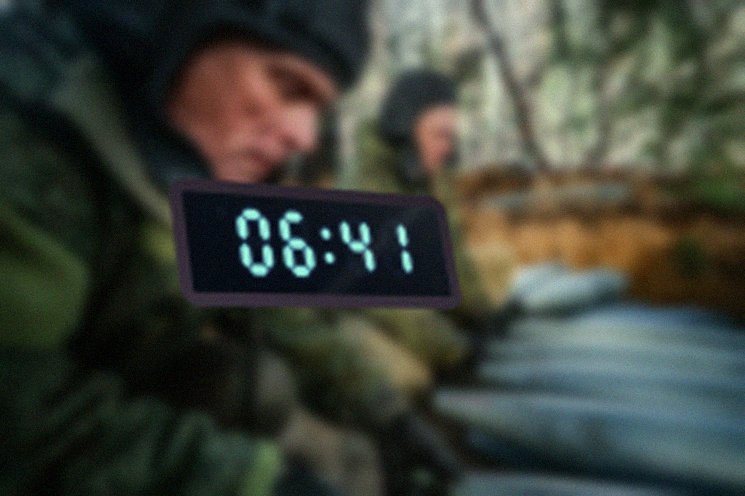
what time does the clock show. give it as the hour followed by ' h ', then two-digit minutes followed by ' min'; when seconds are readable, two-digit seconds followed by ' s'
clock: 6 h 41 min
